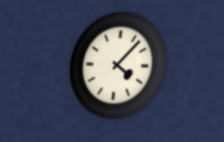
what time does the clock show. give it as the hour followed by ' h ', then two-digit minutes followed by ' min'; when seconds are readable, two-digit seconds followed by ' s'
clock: 4 h 07 min
